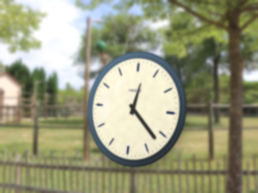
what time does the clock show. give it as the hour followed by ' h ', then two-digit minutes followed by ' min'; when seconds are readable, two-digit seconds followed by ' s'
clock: 12 h 22 min
